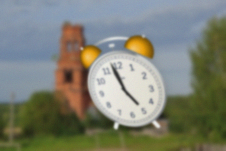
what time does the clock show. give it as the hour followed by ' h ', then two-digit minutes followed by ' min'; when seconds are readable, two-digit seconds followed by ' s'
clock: 4 h 58 min
